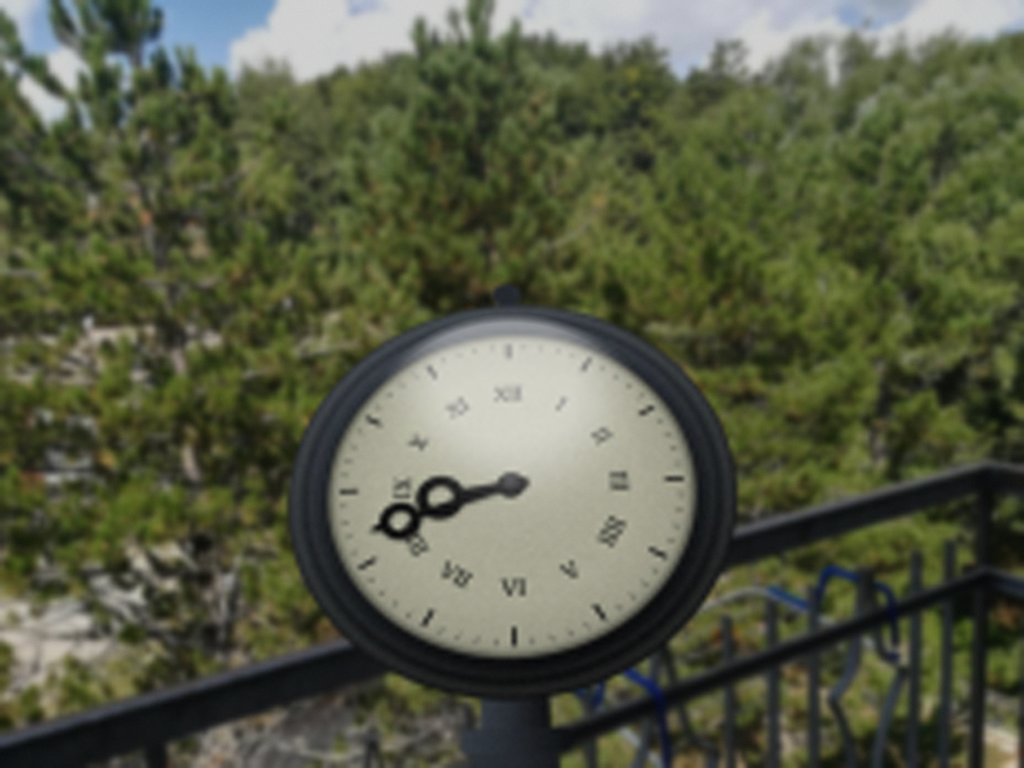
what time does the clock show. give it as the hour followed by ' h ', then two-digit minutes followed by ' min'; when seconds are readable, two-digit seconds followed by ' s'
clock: 8 h 42 min
